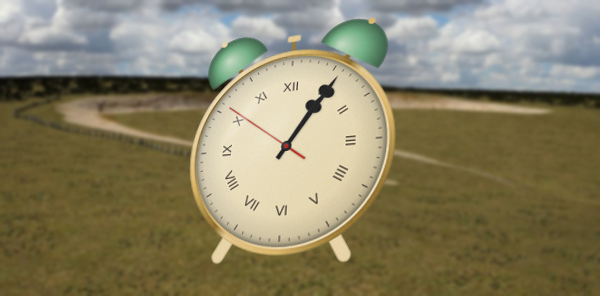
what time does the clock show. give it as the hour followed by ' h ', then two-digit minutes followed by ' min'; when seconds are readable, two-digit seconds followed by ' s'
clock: 1 h 05 min 51 s
